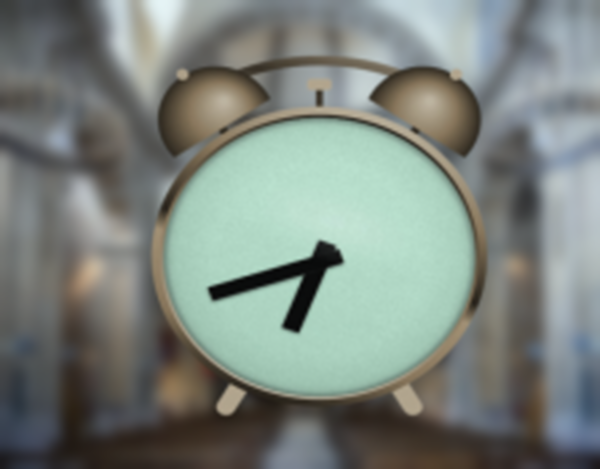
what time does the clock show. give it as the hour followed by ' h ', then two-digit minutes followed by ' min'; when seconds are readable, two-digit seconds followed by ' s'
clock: 6 h 42 min
